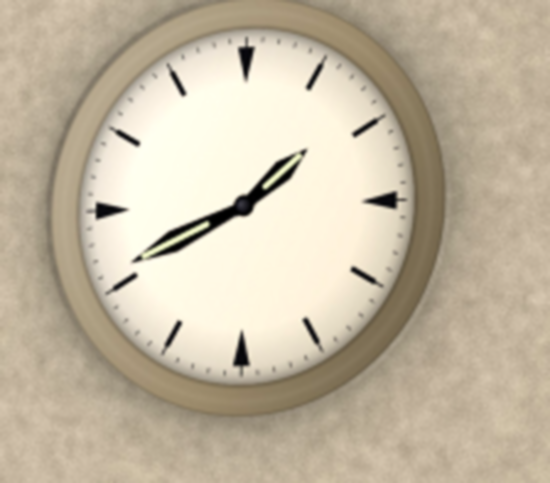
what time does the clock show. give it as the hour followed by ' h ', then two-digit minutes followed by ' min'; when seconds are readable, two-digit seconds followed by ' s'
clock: 1 h 41 min
